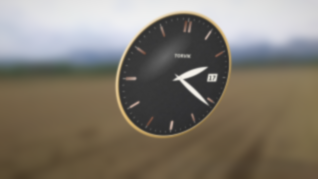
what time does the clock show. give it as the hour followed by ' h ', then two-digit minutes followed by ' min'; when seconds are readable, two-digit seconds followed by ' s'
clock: 2 h 21 min
